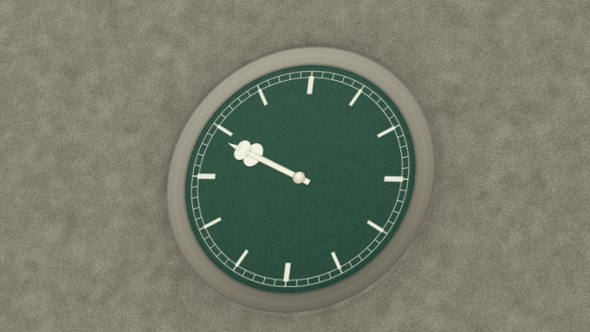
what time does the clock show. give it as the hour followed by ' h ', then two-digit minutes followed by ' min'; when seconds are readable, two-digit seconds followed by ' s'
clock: 9 h 49 min
